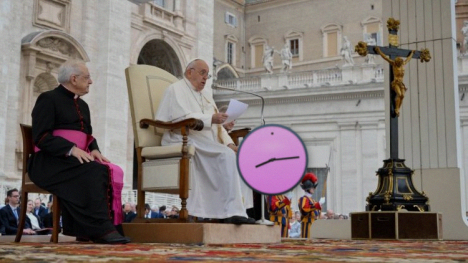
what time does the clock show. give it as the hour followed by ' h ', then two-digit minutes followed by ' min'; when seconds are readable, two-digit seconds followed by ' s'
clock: 8 h 14 min
